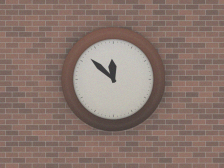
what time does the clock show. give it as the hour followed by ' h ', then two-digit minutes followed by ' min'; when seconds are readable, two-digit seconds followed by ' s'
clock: 11 h 52 min
